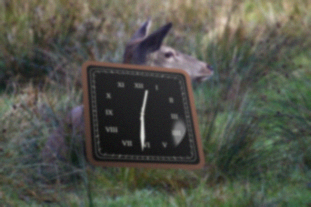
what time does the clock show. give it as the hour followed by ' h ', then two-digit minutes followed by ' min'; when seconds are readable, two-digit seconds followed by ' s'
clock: 12 h 31 min
